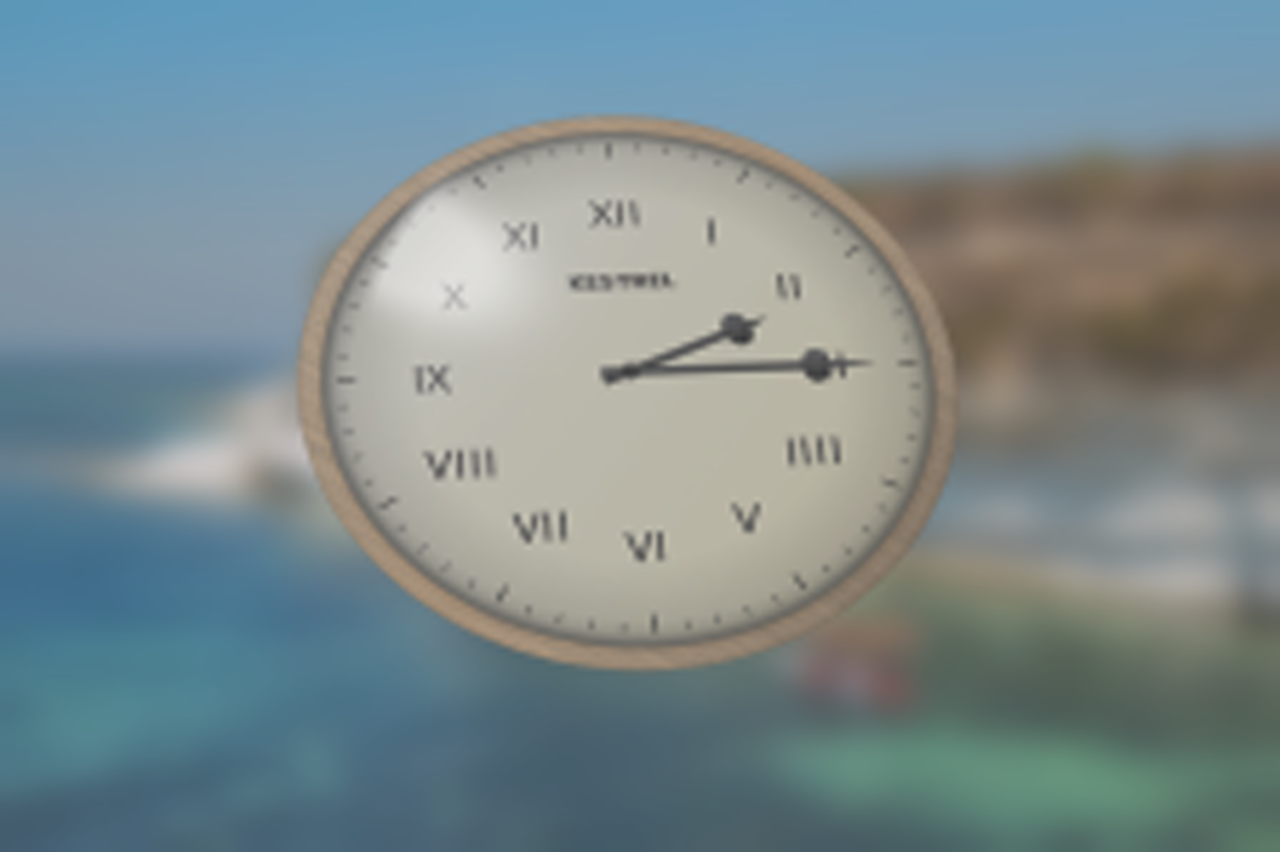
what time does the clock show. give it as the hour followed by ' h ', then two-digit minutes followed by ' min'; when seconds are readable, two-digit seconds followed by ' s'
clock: 2 h 15 min
